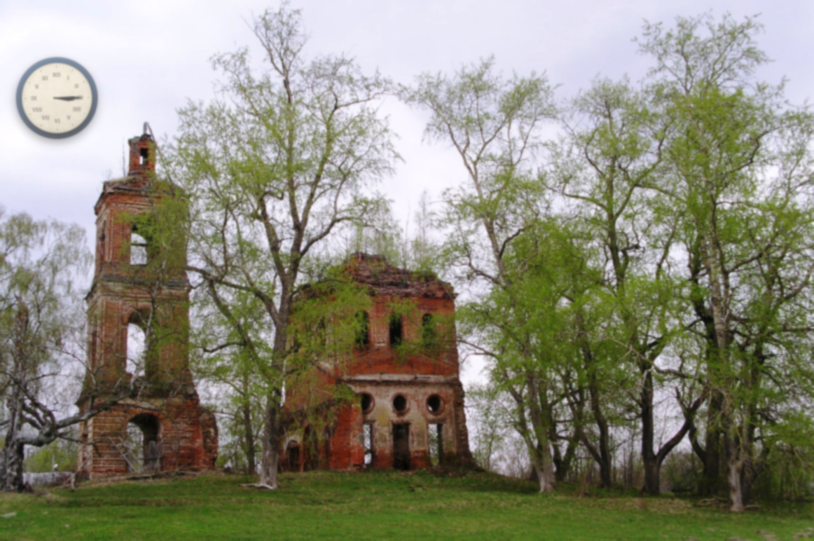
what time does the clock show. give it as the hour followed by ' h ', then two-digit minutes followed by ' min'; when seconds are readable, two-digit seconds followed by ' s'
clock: 3 h 15 min
